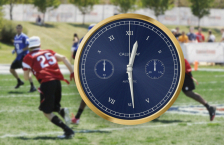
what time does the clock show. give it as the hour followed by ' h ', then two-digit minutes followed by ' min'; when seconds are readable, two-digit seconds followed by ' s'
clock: 12 h 29 min
